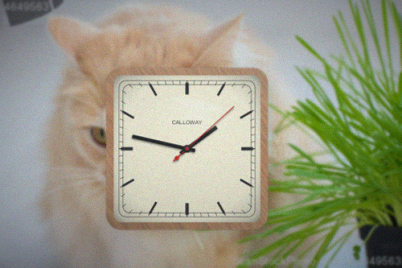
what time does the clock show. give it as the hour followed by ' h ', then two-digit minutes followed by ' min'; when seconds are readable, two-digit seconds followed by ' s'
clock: 1 h 47 min 08 s
